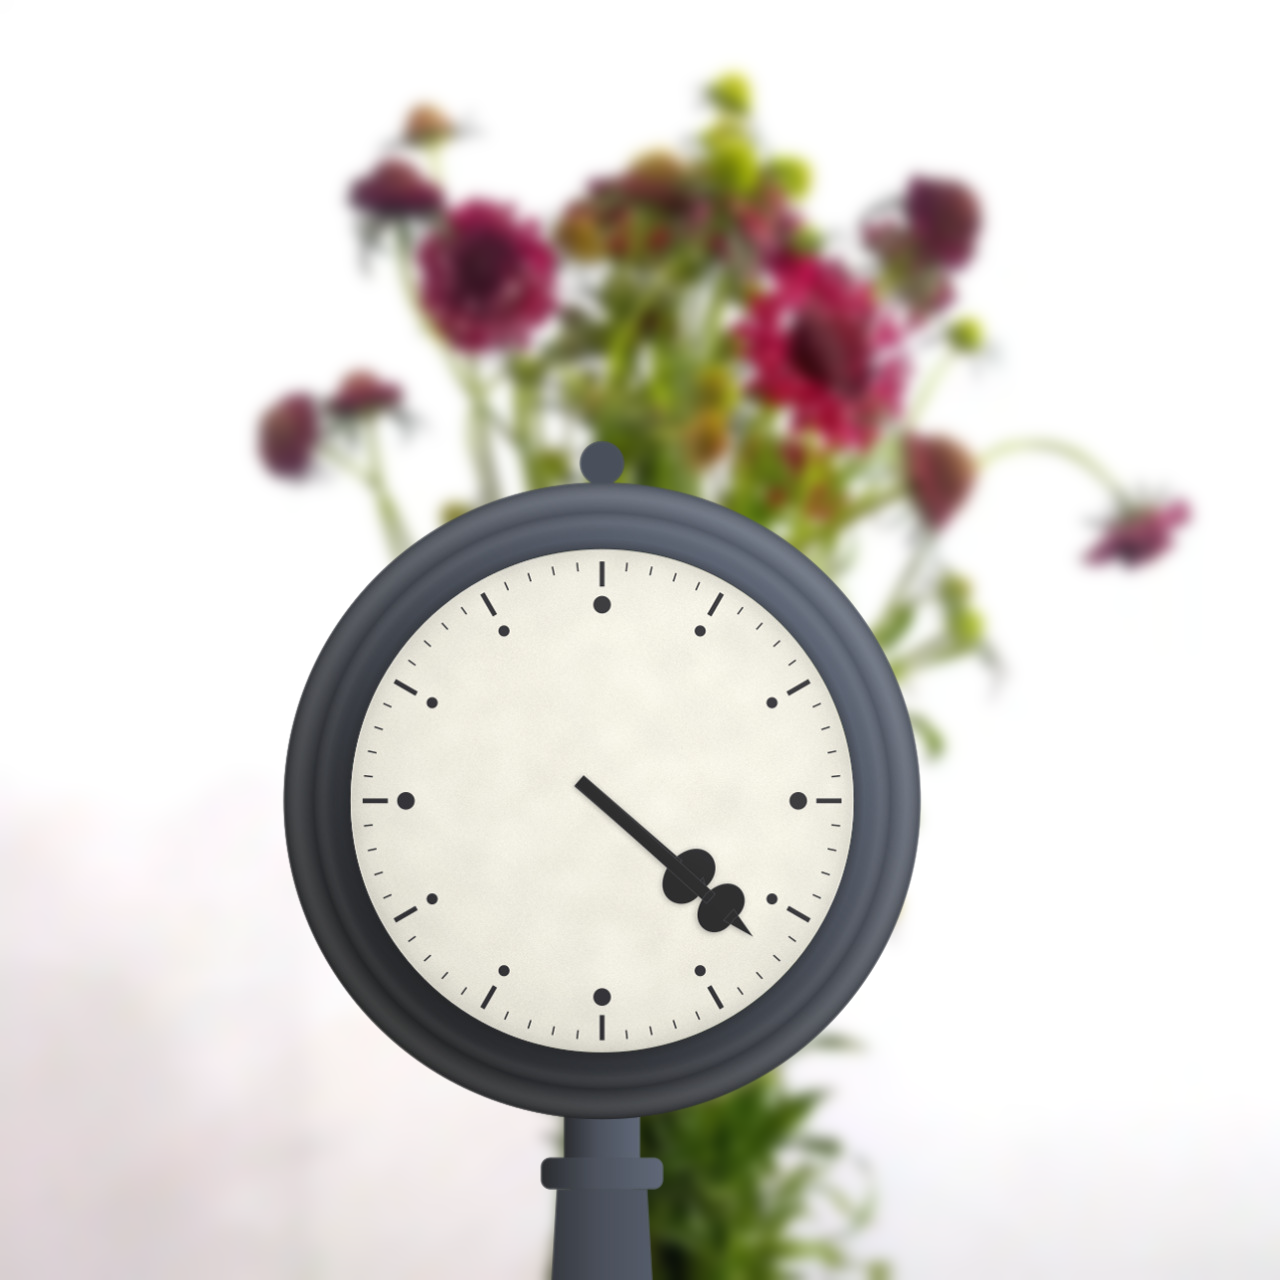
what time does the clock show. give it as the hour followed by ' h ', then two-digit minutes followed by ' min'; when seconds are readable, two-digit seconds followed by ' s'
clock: 4 h 22 min
